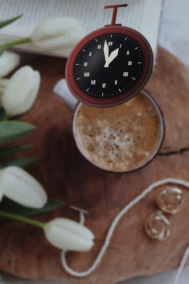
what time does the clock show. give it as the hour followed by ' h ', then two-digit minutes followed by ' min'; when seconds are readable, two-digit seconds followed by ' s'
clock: 12 h 58 min
